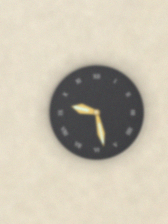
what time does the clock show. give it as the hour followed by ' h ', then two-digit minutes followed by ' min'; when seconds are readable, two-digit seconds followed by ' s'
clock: 9 h 28 min
